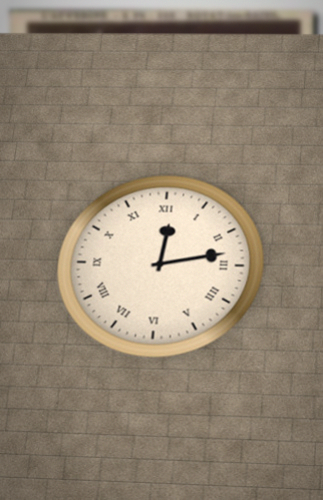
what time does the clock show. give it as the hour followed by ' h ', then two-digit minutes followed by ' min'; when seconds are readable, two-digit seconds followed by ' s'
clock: 12 h 13 min
